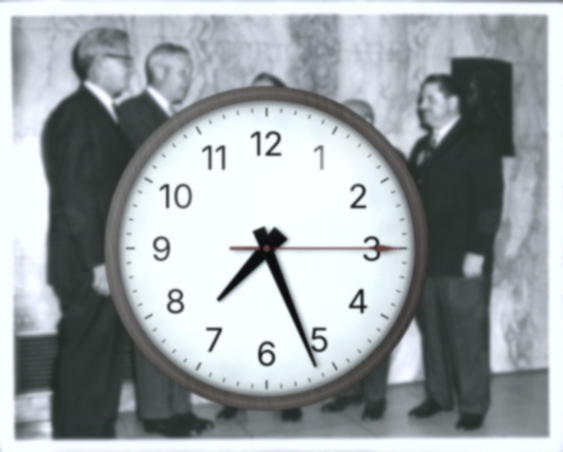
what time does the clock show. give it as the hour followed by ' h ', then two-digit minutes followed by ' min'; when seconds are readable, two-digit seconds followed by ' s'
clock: 7 h 26 min 15 s
